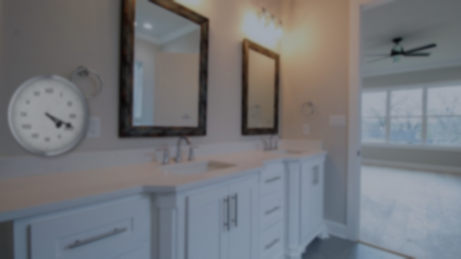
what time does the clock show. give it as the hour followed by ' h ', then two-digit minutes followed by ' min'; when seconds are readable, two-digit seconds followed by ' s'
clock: 4 h 19 min
